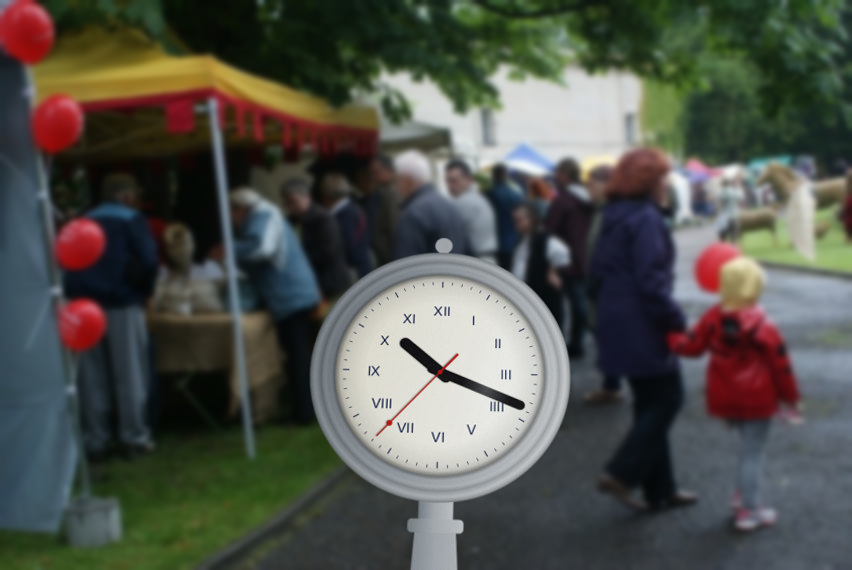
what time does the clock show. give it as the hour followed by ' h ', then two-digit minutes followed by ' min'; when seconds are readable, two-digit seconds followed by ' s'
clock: 10 h 18 min 37 s
